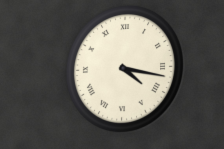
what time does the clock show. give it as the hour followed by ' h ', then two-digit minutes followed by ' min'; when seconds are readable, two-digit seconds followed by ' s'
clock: 4 h 17 min
